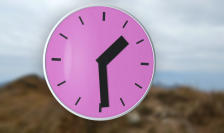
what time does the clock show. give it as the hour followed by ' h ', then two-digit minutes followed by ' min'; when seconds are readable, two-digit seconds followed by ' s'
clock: 1 h 29 min
